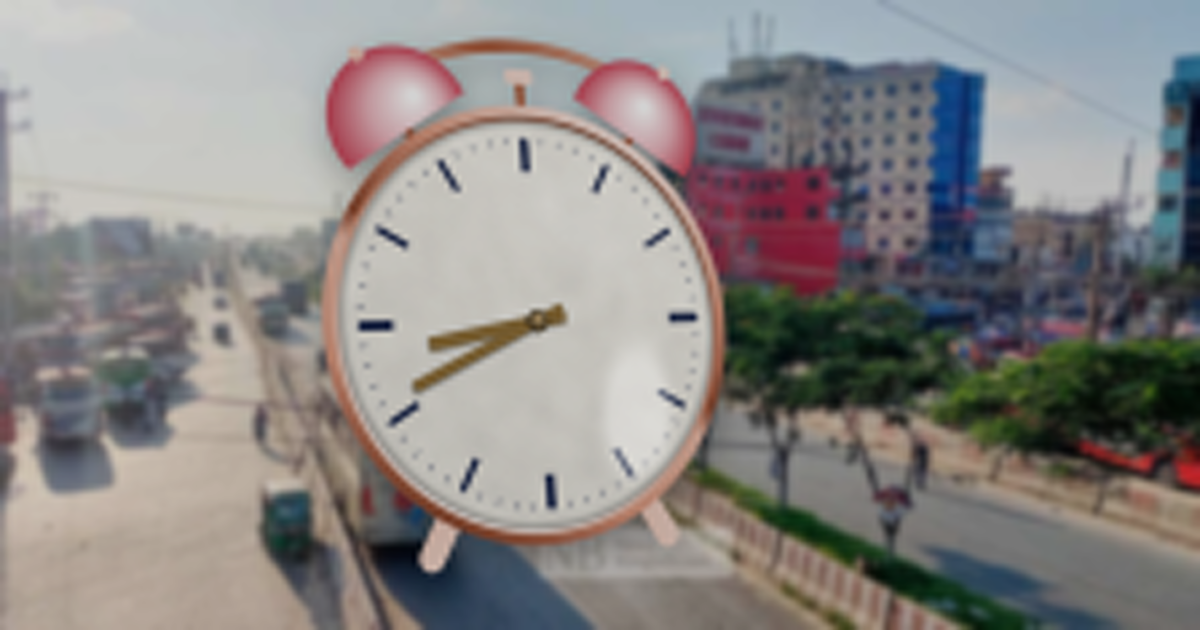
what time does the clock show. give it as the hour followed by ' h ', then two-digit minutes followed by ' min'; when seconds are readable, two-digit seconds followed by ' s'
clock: 8 h 41 min
